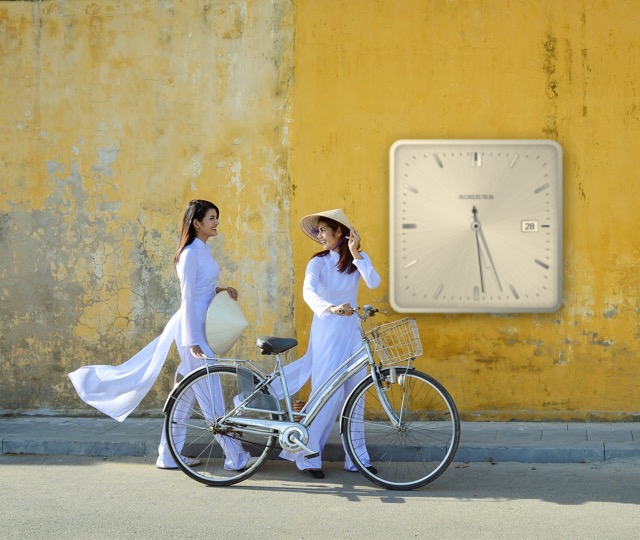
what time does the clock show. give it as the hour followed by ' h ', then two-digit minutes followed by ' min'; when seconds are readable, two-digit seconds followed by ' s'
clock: 5 h 26 min 29 s
